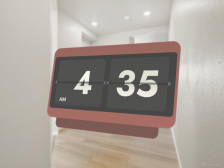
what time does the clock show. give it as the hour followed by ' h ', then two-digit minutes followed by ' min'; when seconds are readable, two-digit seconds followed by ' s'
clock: 4 h 35 min
